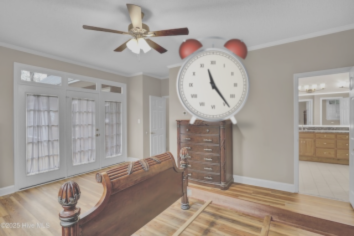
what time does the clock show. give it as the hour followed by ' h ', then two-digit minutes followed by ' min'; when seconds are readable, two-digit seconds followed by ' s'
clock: 11 h 24 min
